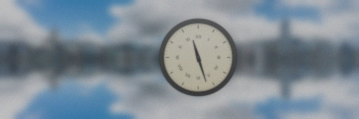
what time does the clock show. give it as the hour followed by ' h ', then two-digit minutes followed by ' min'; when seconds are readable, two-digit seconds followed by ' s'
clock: 11 h 27 min
